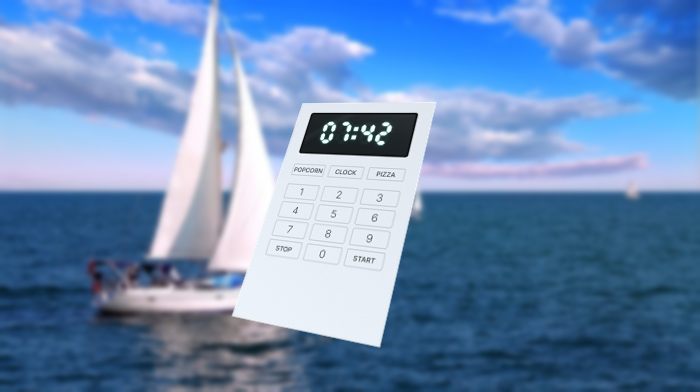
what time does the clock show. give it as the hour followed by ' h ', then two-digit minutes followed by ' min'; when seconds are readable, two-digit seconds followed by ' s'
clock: 7 h 42 min
